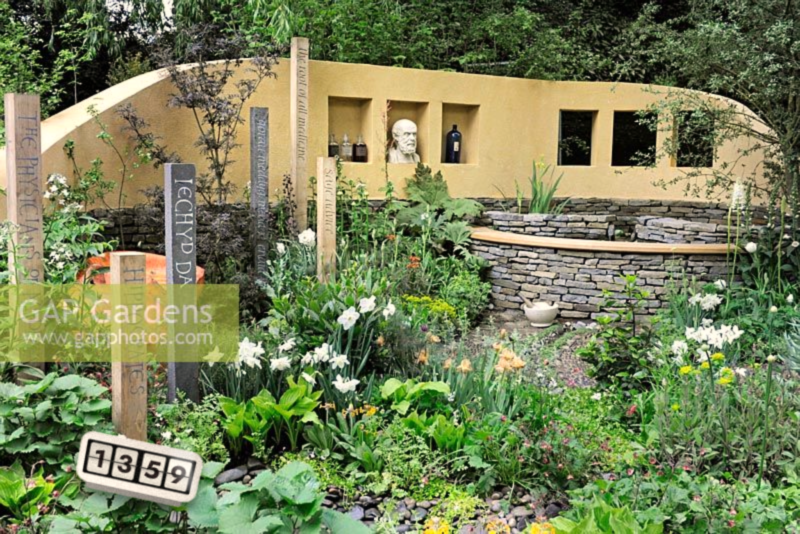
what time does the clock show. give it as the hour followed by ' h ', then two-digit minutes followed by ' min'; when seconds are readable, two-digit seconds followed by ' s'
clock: 13 h 59 min
